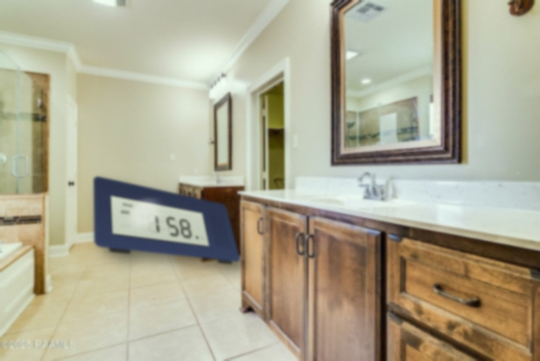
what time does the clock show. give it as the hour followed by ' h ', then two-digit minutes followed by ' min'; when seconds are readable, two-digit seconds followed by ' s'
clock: 1 h 58 min
